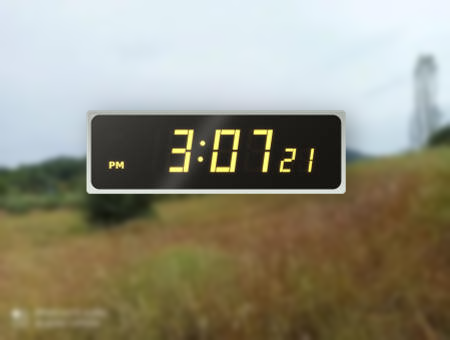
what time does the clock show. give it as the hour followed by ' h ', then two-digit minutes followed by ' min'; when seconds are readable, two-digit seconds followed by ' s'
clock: 3 h 07 min 21 s
